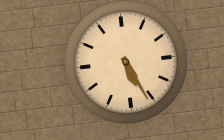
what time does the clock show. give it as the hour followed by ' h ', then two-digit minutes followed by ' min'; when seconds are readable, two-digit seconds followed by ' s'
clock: 5 h 26 min
